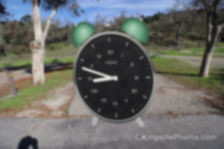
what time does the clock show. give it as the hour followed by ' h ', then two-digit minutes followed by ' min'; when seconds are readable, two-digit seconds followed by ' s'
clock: 8 h 48 min
